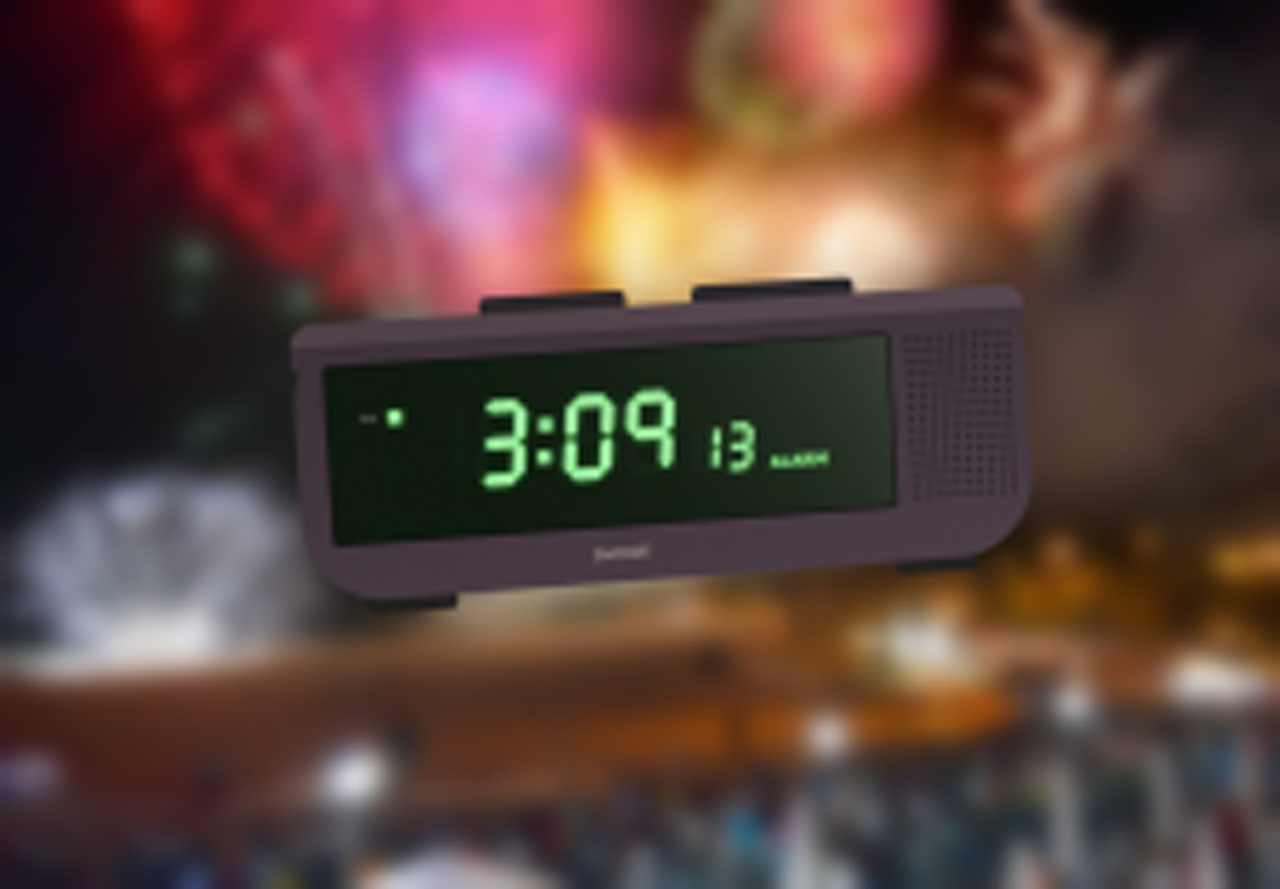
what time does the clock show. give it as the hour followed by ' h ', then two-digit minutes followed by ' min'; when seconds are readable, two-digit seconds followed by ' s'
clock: 3 h 09 min 13 s
